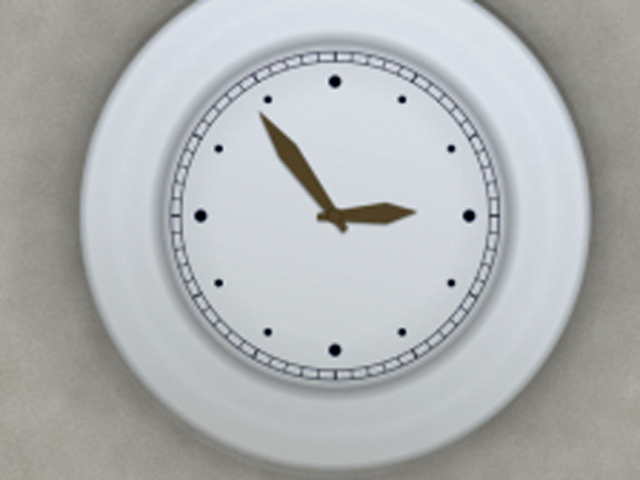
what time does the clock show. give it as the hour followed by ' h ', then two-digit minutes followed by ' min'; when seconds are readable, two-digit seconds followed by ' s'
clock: 2 h 54 min
